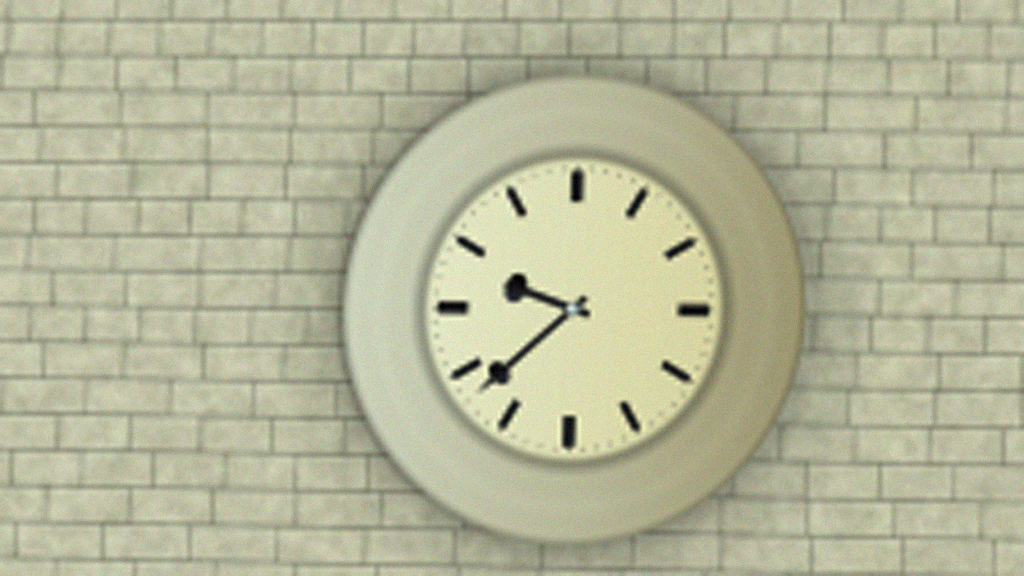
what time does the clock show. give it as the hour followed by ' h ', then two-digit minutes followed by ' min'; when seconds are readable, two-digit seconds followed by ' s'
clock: 9 h 38 min
